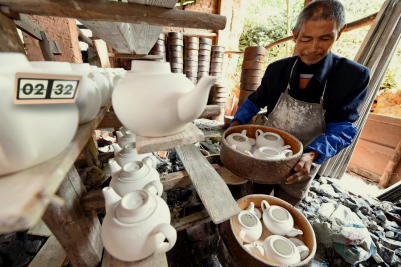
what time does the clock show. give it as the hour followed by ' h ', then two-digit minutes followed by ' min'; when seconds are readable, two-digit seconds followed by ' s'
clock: 2 h 32 min
